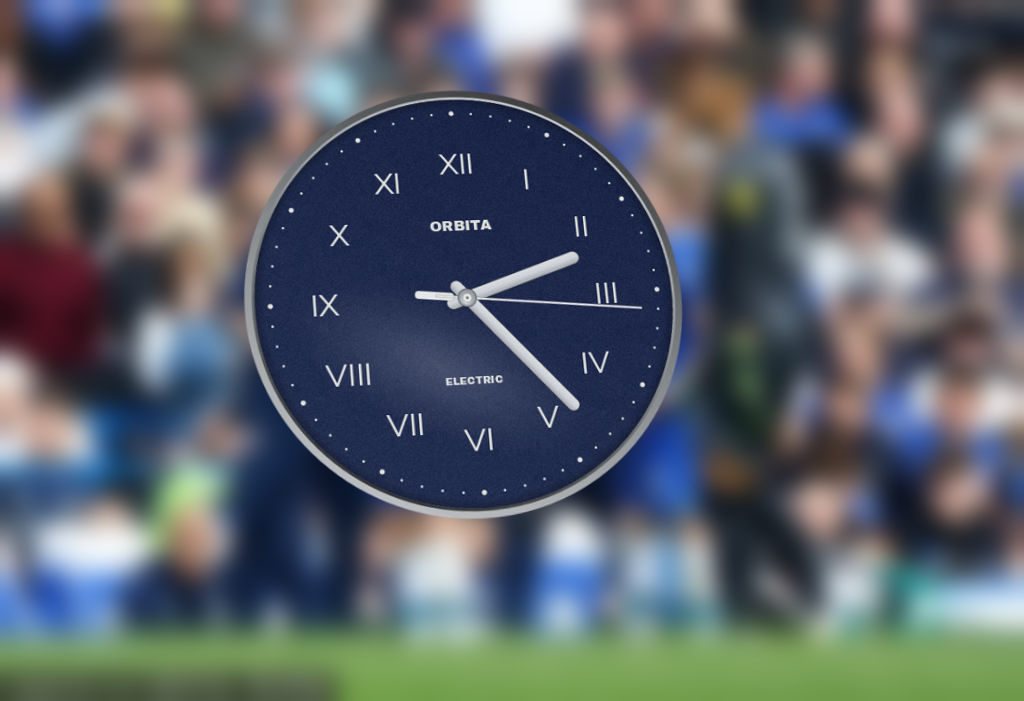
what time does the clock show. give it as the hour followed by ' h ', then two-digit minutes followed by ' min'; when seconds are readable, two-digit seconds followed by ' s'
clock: 2 h 23 min 16 s
